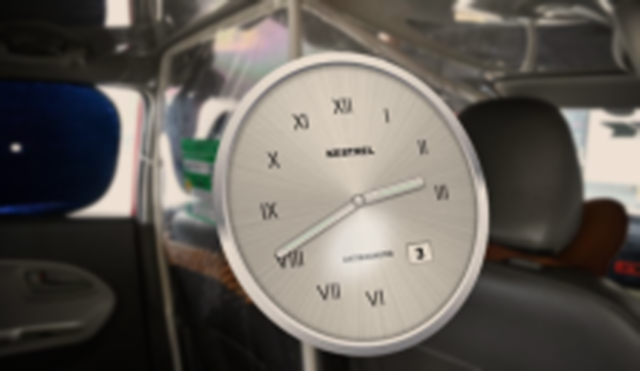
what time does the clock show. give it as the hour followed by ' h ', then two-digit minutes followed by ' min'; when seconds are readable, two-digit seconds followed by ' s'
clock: 2 h 41 min
